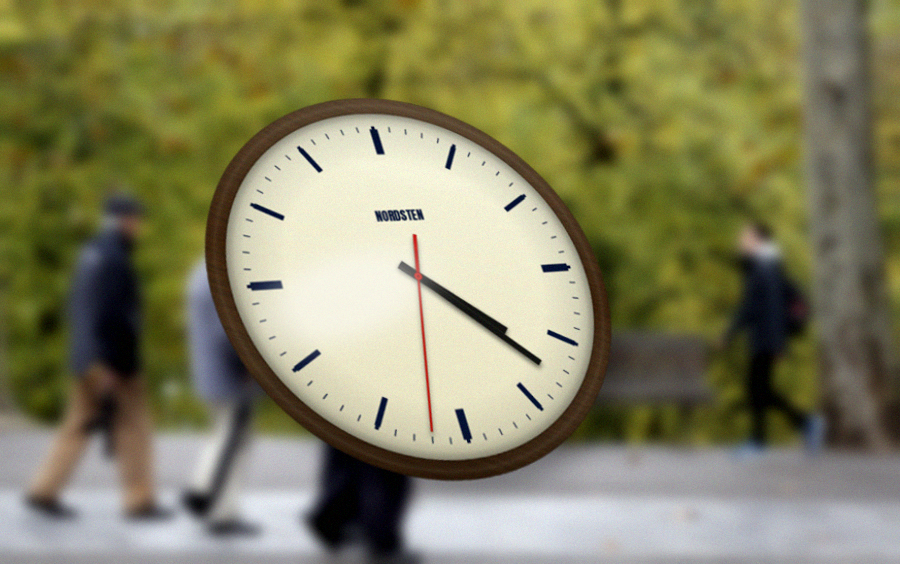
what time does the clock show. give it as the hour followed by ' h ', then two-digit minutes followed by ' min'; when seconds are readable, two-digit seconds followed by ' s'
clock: 4 h 22 min 32 s
